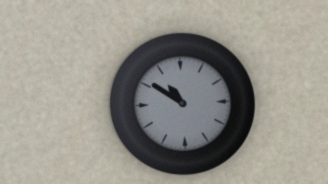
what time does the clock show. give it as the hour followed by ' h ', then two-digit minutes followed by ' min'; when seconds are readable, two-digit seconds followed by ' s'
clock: 10 h 51 min
